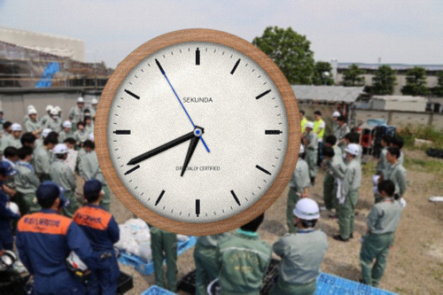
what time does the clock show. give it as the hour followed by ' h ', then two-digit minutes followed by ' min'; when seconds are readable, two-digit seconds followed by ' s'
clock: 6 h 40 min 55 s
